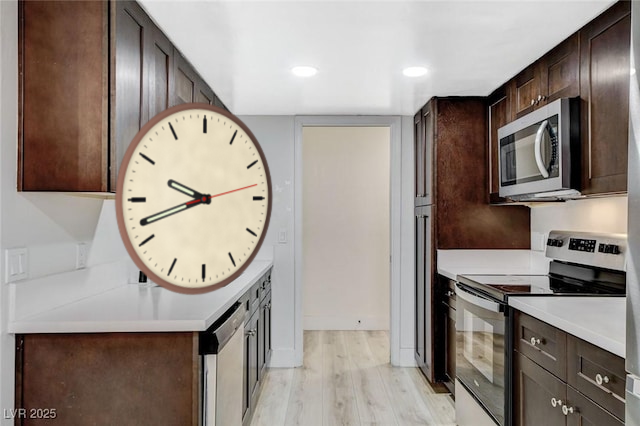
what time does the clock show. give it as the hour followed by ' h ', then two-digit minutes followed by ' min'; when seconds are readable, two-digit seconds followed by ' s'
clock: 9 h 42 min 13 s
